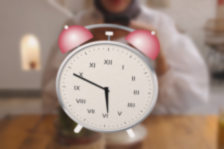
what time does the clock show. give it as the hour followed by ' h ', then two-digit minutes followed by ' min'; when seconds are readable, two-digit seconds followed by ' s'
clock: 5 h 49 min
